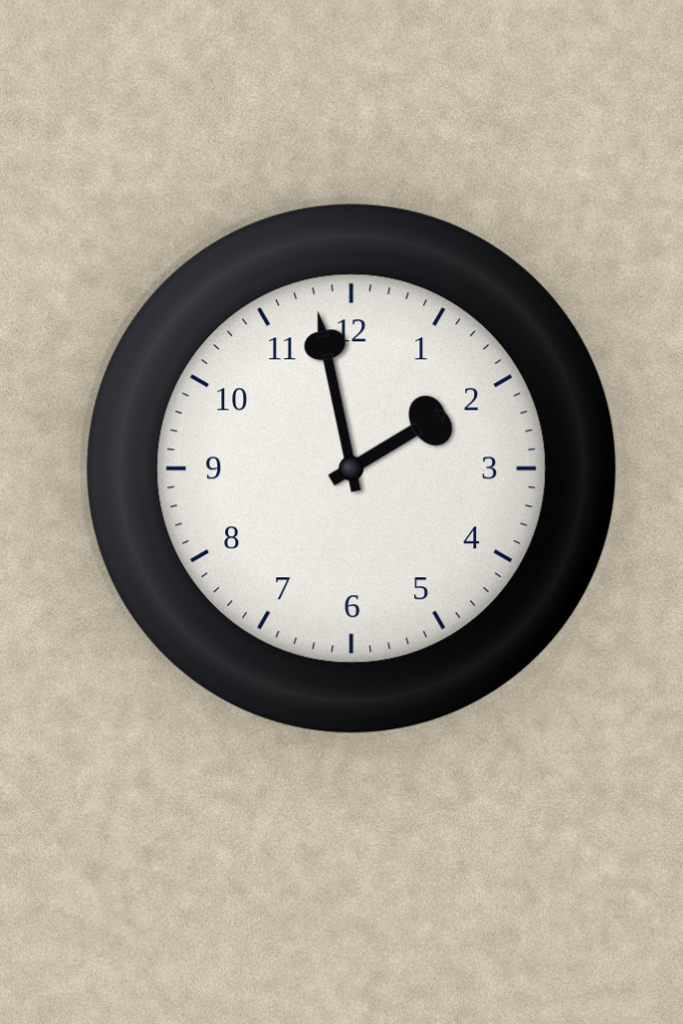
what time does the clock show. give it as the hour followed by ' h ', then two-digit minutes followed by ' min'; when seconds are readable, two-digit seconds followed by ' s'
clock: 1 h 58 min
